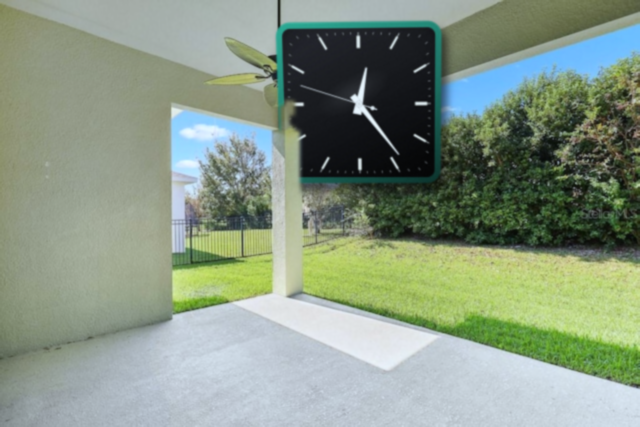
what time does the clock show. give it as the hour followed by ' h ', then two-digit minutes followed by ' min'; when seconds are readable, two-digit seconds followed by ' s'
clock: 12 h 23 min 48 s
